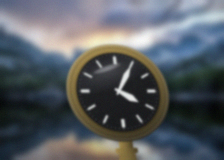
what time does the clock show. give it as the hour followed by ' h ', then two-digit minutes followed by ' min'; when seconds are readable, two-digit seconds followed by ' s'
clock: 4 h 05 min
